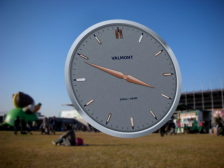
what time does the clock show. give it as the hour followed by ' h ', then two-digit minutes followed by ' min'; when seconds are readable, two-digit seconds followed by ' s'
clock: 3 h 49 min
